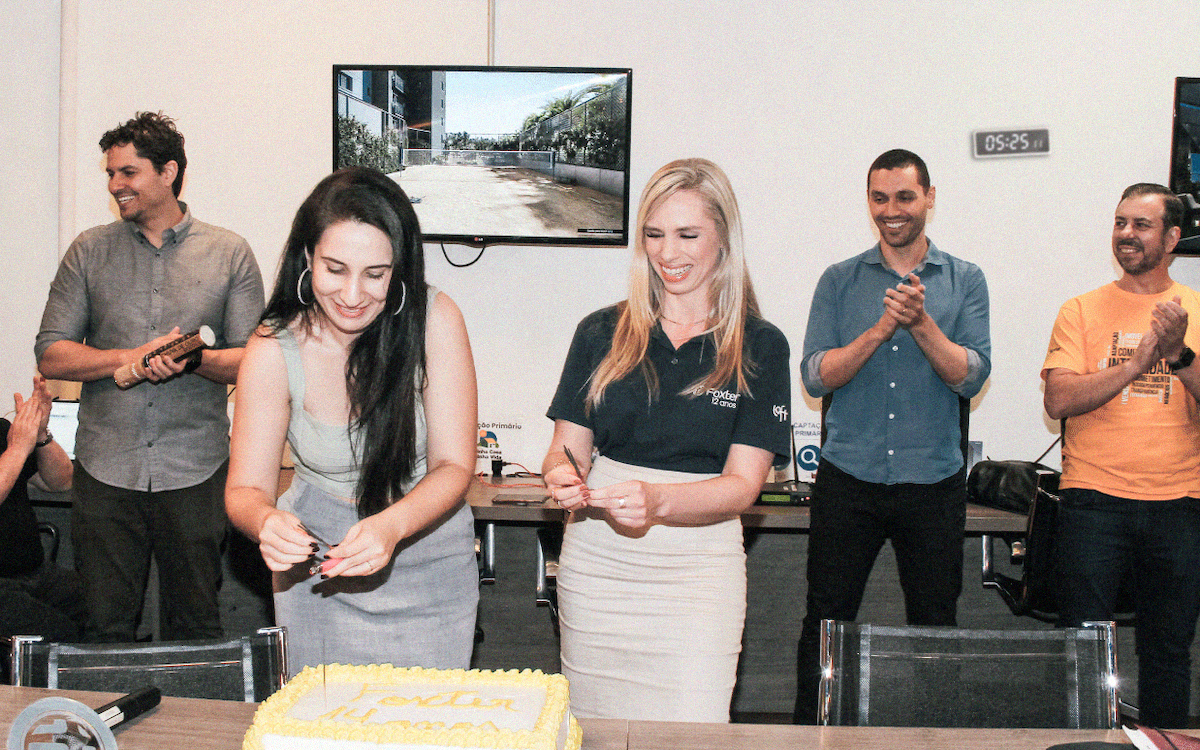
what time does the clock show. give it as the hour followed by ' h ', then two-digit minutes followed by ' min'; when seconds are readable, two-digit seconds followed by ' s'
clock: 5 h 25 min
